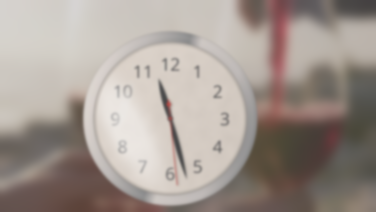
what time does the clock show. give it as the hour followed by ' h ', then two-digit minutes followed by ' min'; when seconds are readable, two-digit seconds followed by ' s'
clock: 11 h 27 min 29 s
